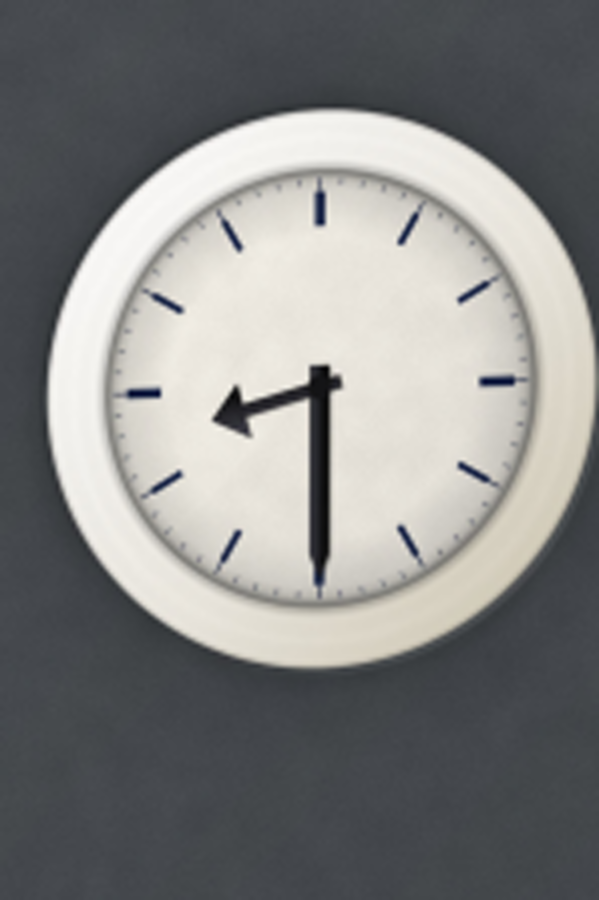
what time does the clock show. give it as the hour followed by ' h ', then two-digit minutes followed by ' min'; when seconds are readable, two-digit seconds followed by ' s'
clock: 8 h 30 min
